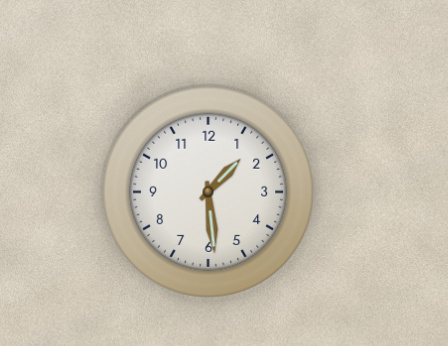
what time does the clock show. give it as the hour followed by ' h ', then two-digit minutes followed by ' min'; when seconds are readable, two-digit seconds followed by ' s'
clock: 1 h 29 min
